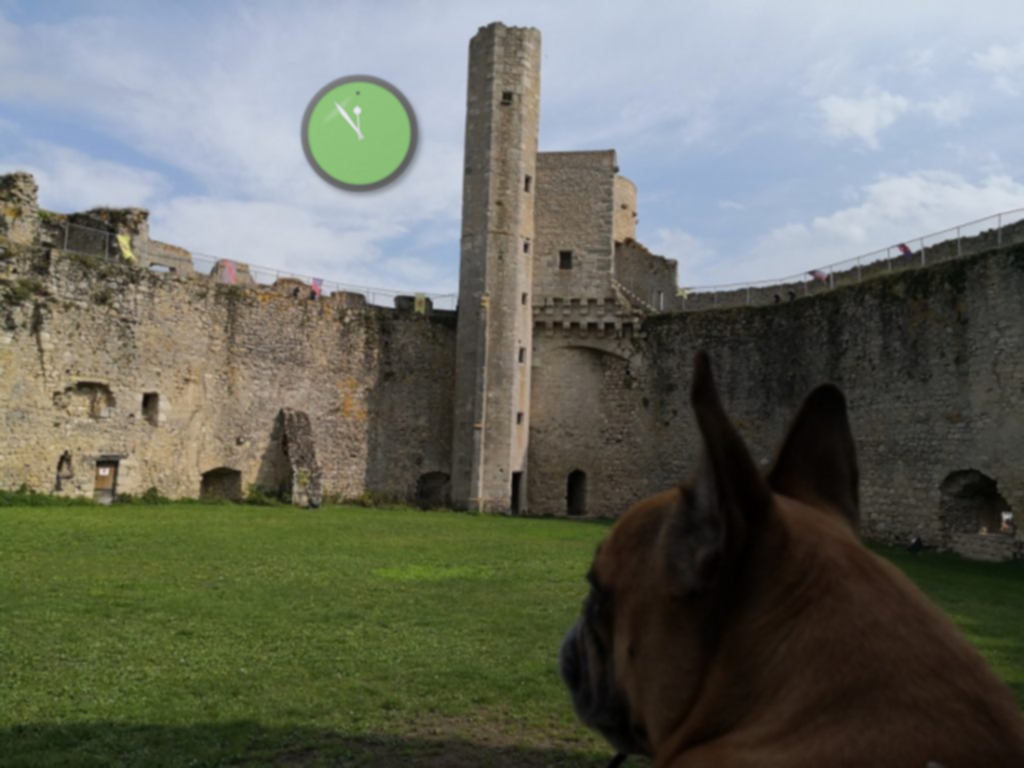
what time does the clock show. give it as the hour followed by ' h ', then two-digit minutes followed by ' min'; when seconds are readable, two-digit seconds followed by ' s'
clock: 11 h 54 min
